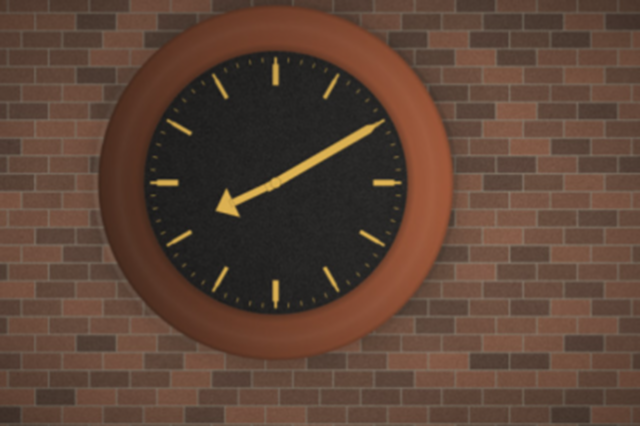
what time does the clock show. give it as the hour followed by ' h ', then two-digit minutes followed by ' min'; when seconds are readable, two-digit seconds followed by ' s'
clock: 8 h 10 min
